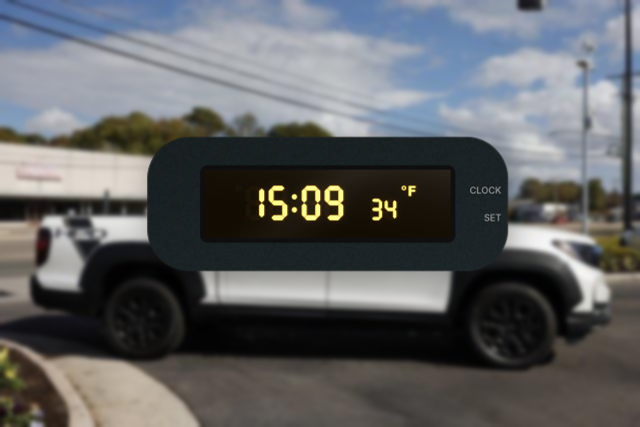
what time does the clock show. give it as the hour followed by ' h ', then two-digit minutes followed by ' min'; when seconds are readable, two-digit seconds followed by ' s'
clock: 15 h 09 min
